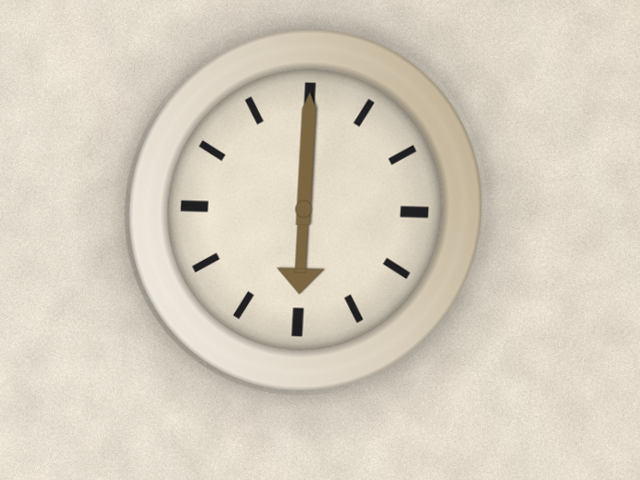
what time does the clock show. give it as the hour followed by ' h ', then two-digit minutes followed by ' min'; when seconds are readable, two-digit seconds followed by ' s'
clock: 6 h 00 min
